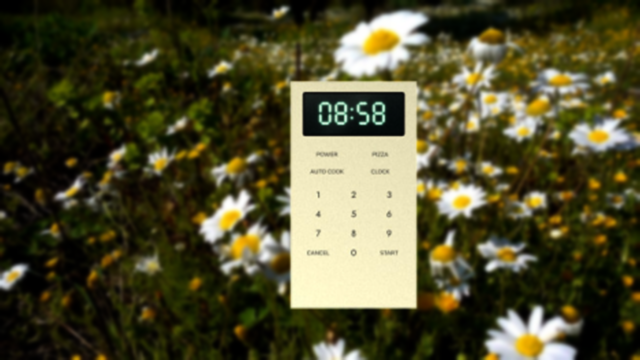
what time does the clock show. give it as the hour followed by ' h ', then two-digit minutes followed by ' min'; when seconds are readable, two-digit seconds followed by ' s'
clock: 8 h 58 min
